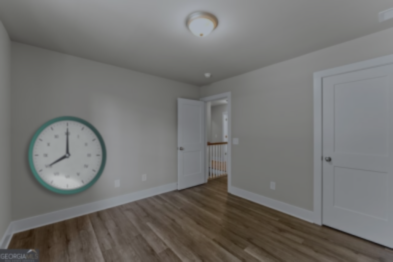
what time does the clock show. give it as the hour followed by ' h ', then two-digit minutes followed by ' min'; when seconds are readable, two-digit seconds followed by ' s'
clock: 8 h 00 min
